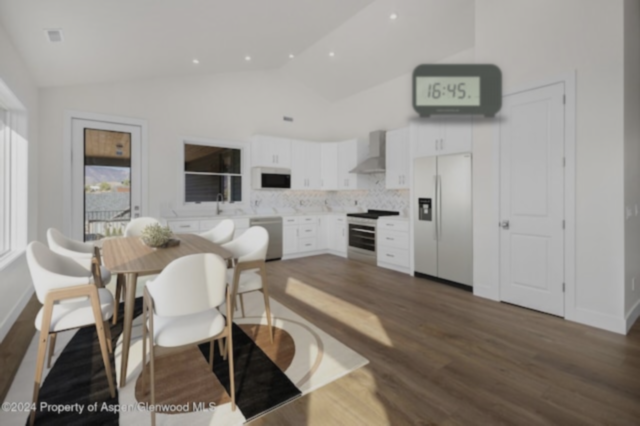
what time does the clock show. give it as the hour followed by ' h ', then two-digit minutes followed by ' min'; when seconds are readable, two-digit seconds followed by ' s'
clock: 16 h 45 min
